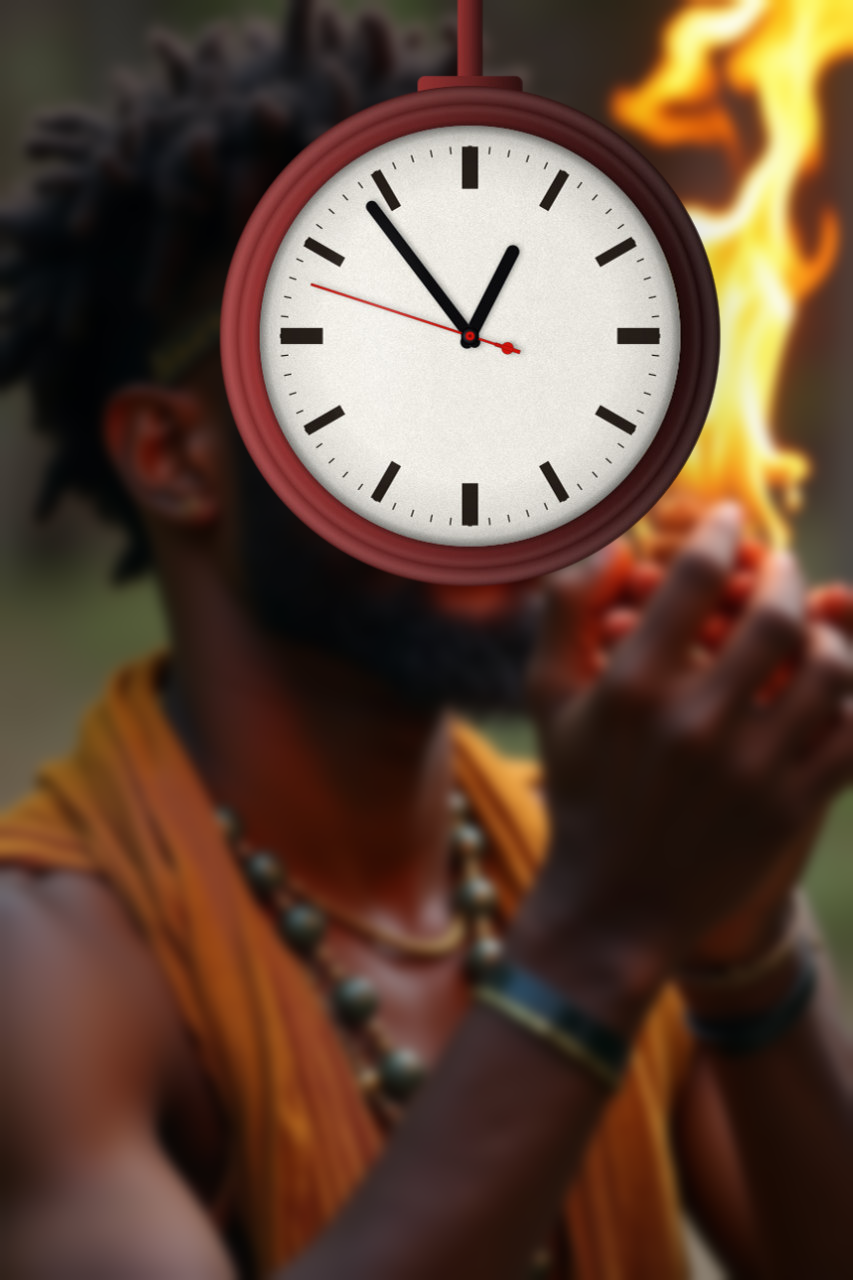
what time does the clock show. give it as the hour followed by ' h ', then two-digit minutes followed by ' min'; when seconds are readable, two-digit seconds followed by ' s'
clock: 12 h 53 min 48 s
